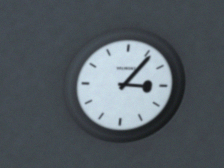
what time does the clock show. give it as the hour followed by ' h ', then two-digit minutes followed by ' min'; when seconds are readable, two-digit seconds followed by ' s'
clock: 3 h 06 min
